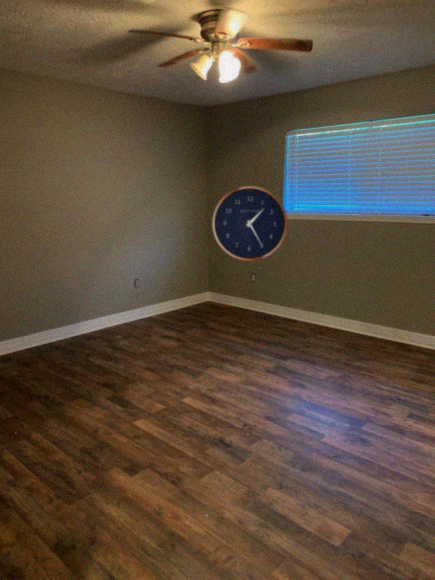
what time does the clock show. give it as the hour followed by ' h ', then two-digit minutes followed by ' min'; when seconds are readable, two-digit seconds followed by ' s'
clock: 1 h 25 min
